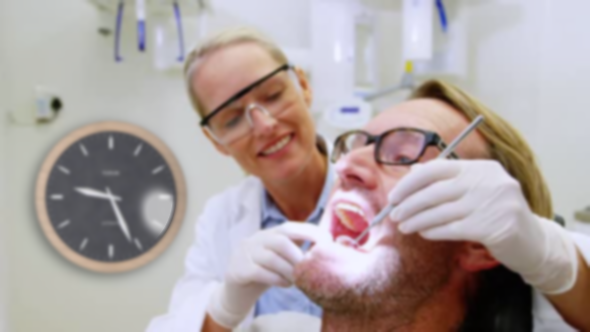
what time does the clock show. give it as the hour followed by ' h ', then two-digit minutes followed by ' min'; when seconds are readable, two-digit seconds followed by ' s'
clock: 9 h 26 min
